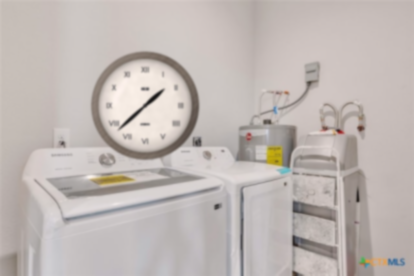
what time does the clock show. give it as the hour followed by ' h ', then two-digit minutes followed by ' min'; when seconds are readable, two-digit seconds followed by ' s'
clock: 1 h 38 min
